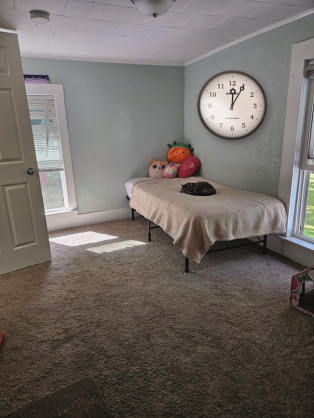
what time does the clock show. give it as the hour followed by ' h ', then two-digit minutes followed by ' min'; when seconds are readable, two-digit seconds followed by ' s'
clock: 12 h 05 min
